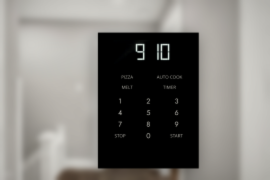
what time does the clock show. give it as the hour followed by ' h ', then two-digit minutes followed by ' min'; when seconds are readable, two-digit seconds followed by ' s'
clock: 9 h 10 min
